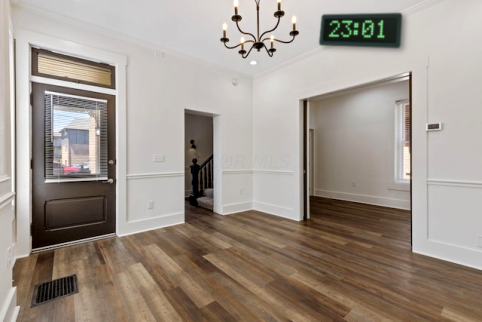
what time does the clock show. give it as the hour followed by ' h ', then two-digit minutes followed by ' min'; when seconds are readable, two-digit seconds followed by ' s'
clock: 23 h 01 min
